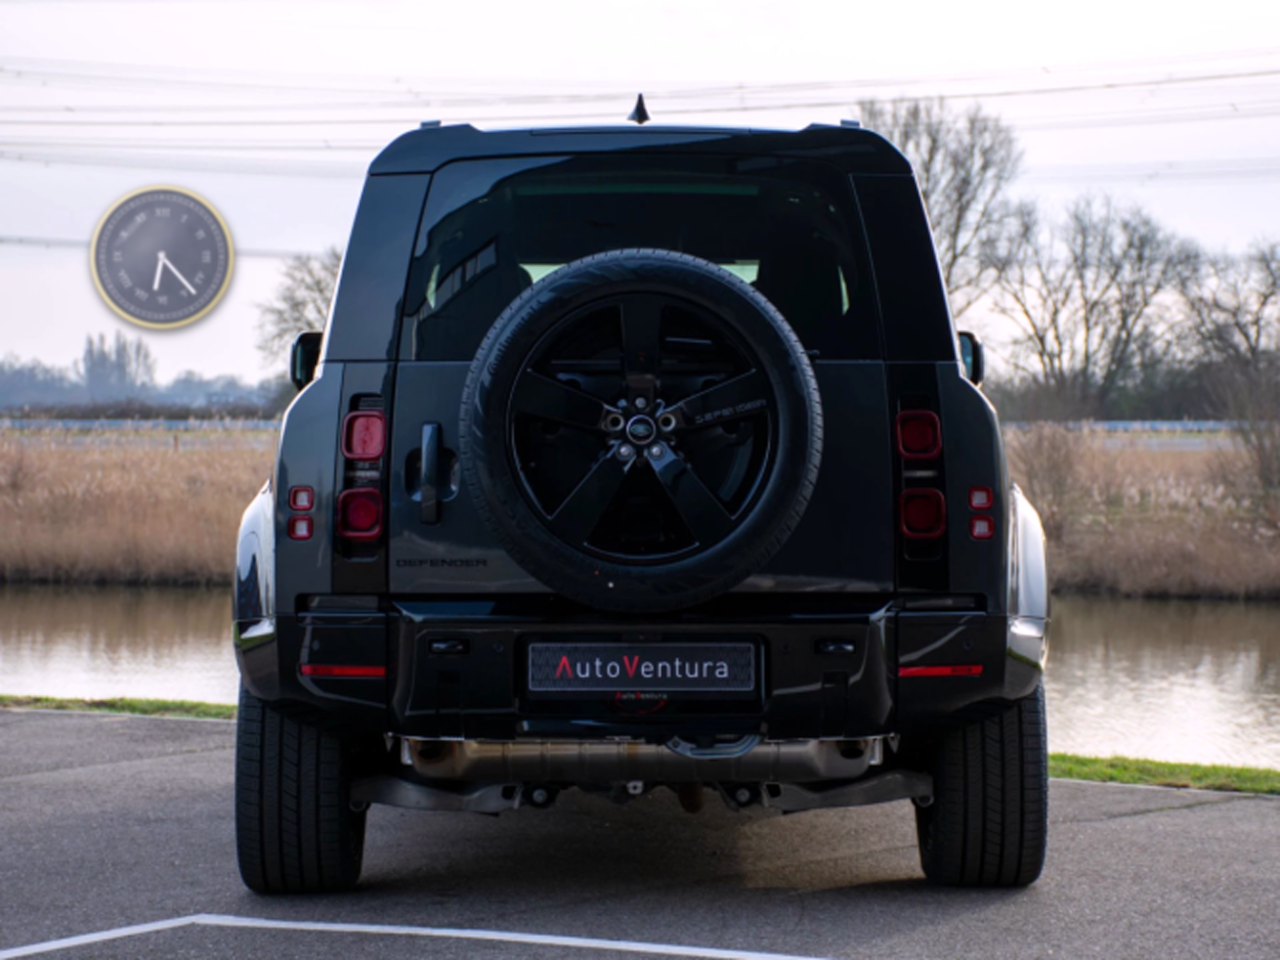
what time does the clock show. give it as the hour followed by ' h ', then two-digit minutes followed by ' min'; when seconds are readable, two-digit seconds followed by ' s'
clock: 6 h 23 min
